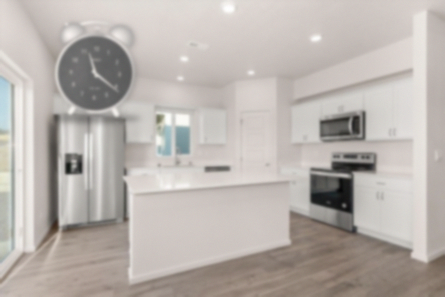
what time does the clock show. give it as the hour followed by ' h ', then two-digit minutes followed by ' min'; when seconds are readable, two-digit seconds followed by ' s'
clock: 11 h 21 min
